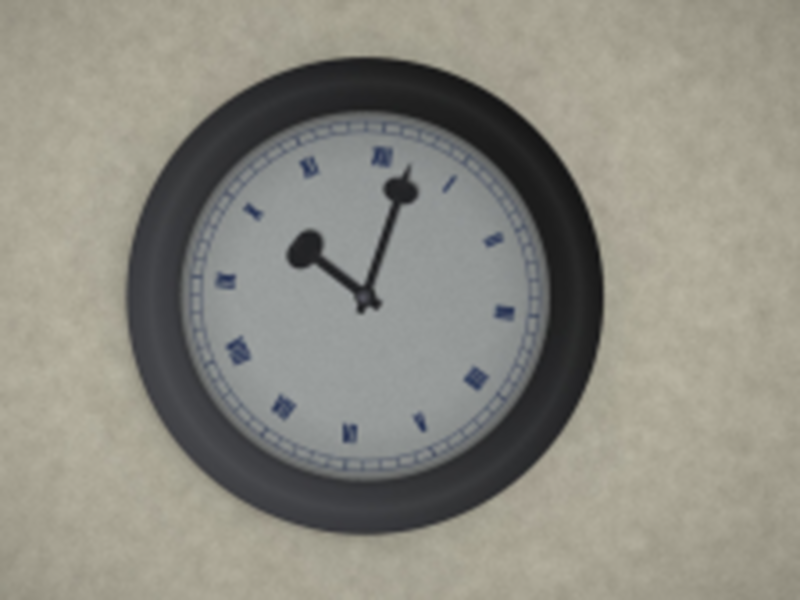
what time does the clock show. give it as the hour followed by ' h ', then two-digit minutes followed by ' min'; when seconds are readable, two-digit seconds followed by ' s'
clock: 10 h 02 min
